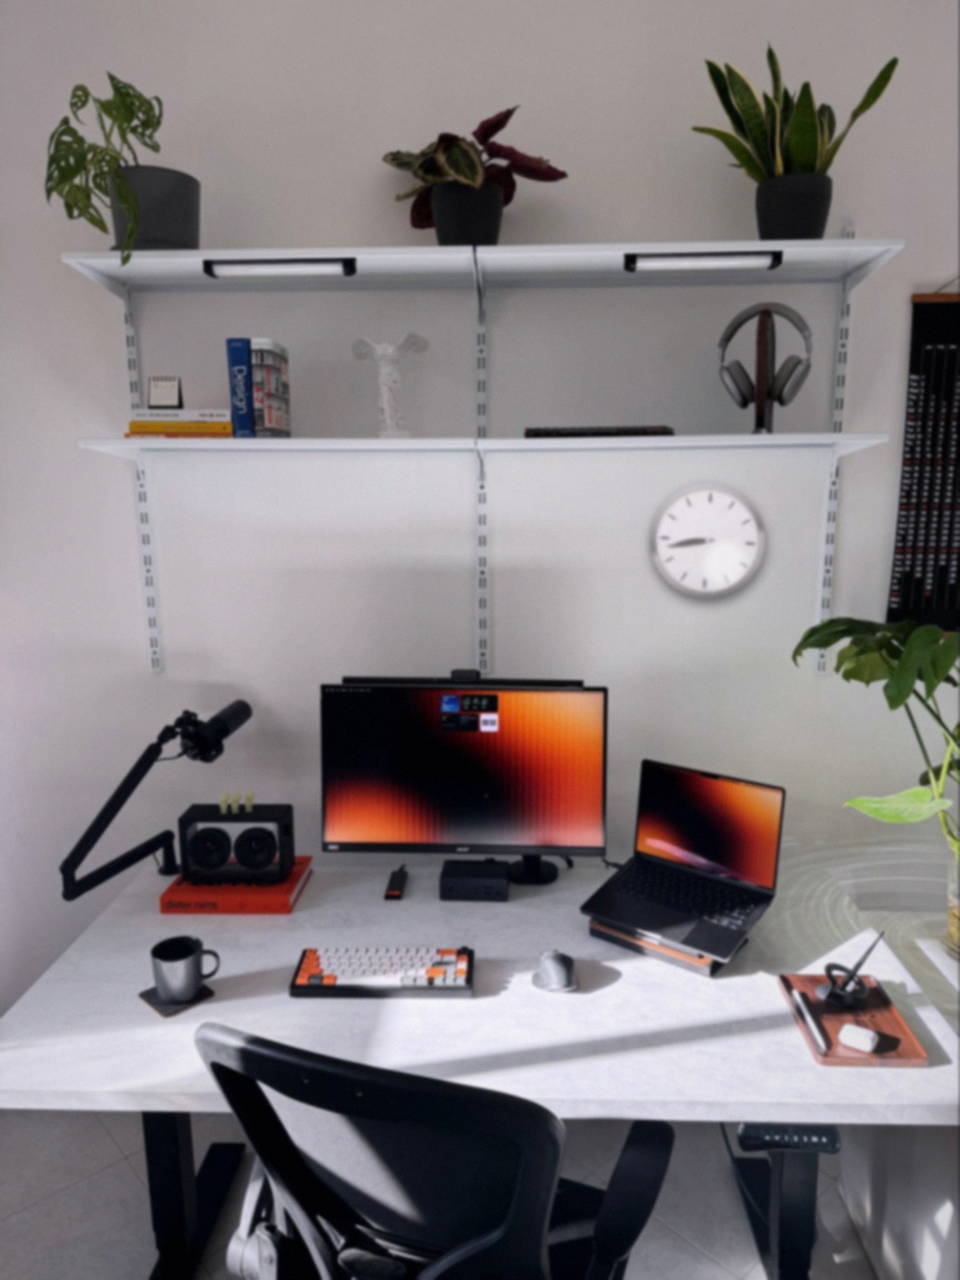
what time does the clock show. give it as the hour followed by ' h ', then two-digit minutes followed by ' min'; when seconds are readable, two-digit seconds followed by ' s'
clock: 8 h 43 min
